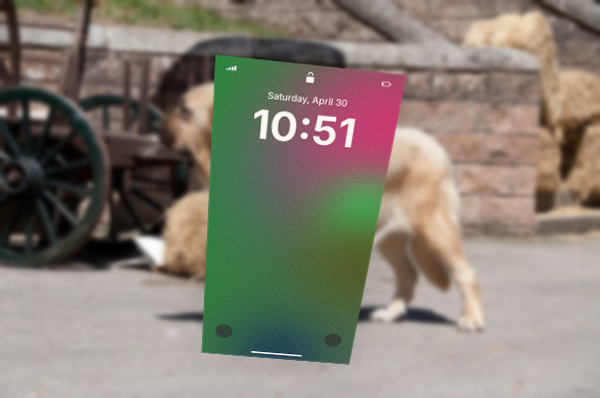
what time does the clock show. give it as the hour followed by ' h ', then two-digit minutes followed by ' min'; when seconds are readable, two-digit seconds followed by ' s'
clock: 10 h 51 min
